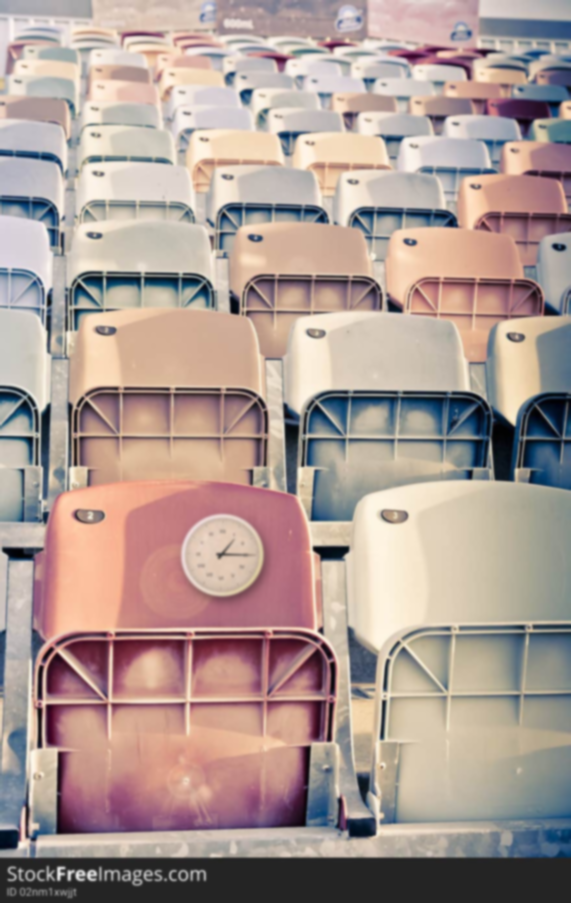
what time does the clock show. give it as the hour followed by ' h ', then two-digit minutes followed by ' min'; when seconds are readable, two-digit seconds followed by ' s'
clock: 1 h 15 min
